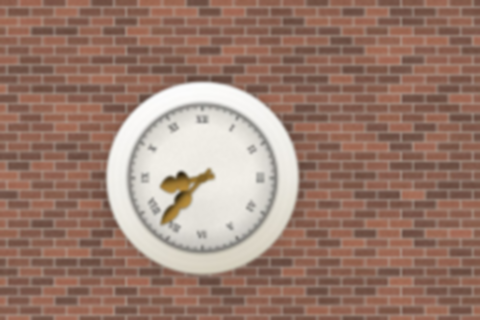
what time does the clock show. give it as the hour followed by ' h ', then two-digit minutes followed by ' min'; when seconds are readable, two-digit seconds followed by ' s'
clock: 8 h 37 min
